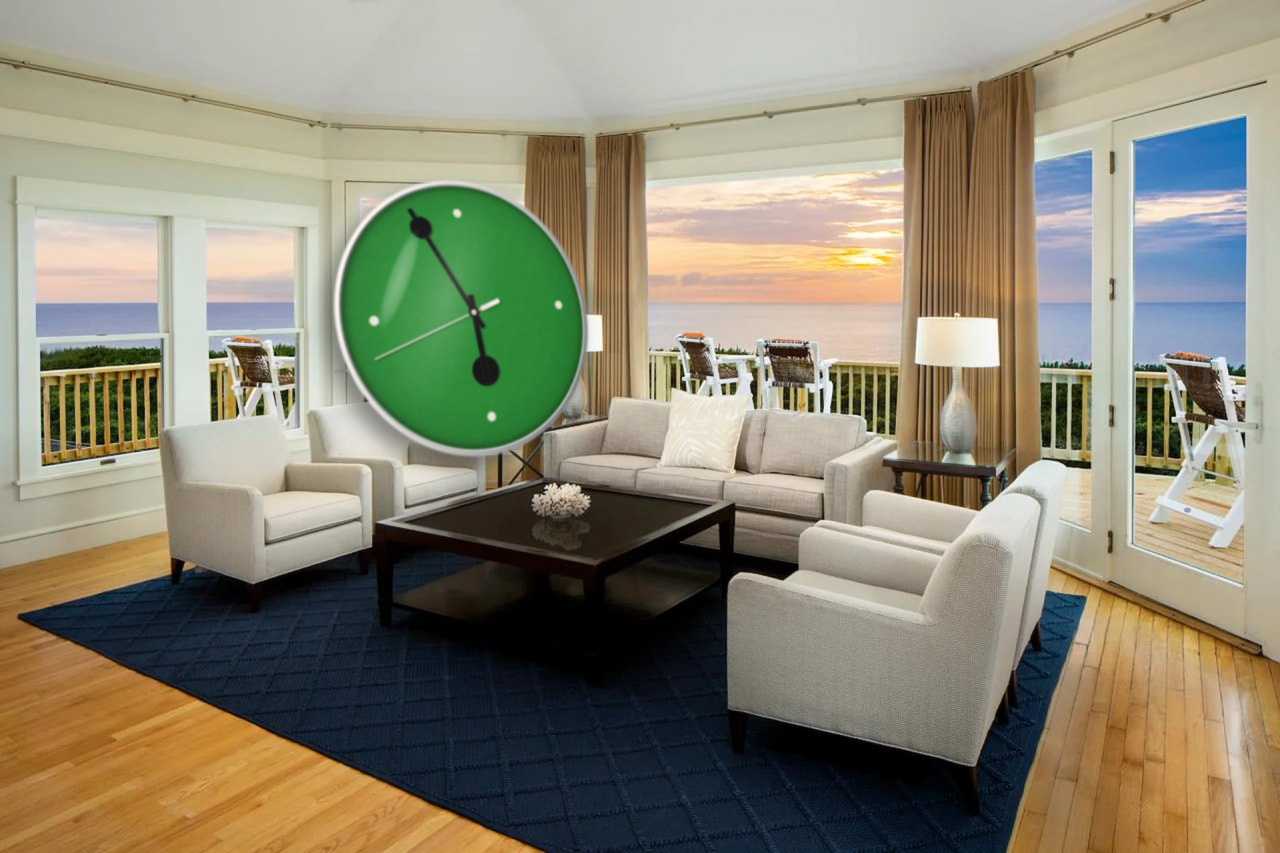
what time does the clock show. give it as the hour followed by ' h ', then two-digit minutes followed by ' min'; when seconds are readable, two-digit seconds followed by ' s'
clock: 5 h 55 min 42 s
